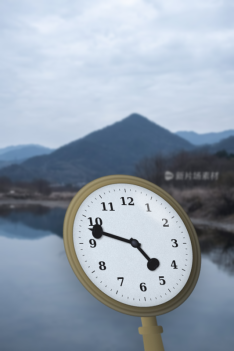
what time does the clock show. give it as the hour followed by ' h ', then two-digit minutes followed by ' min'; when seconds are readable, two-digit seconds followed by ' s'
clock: 4 h 48 min
